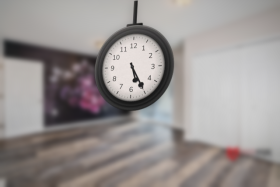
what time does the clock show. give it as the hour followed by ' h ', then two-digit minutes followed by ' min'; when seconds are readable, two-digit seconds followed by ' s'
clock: 5 h 25 min
